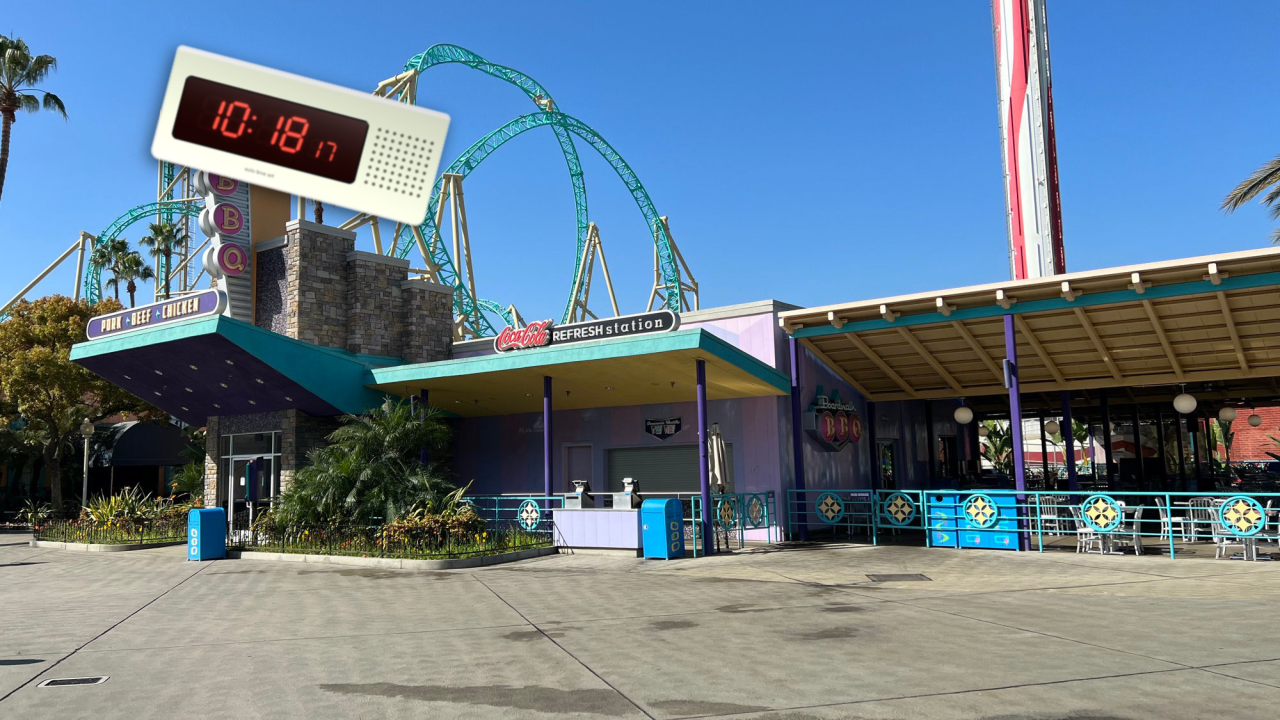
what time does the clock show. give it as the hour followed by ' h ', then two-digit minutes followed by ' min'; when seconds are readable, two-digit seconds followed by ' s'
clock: 10 h 18 min 17 s
